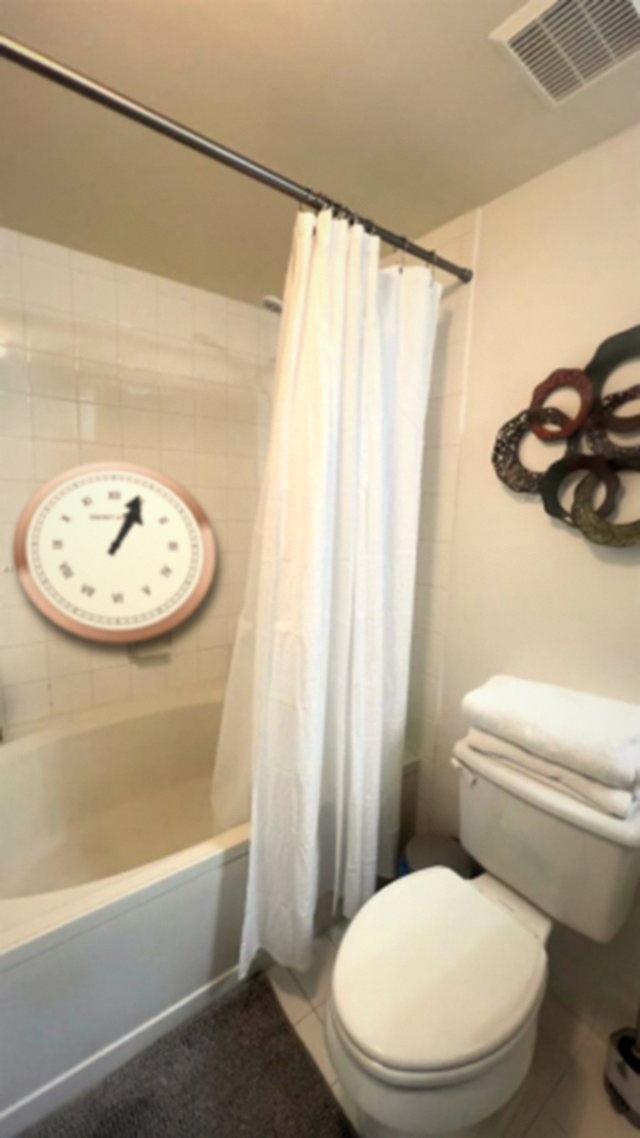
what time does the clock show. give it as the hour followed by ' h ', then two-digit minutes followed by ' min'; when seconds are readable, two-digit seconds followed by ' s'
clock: 1 h 04 min
